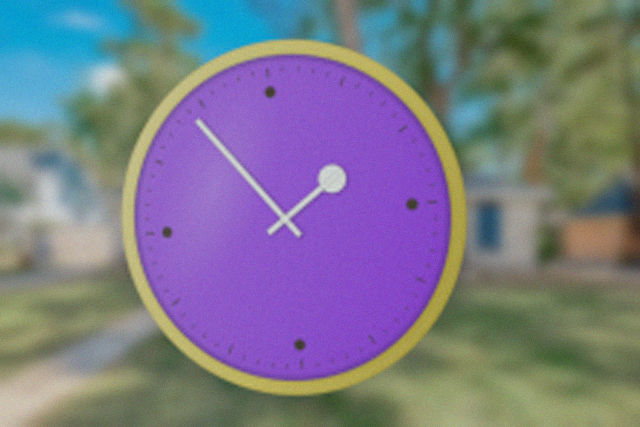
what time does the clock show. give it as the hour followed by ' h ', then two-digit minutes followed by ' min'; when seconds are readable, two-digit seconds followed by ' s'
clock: 1 h 54 min
